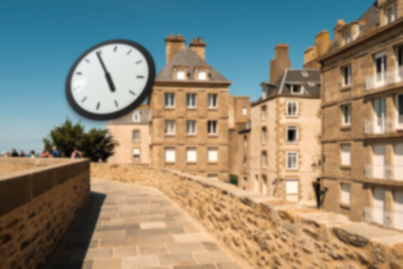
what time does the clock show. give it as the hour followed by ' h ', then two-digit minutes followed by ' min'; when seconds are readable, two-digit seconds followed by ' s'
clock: 4 h 54 min
